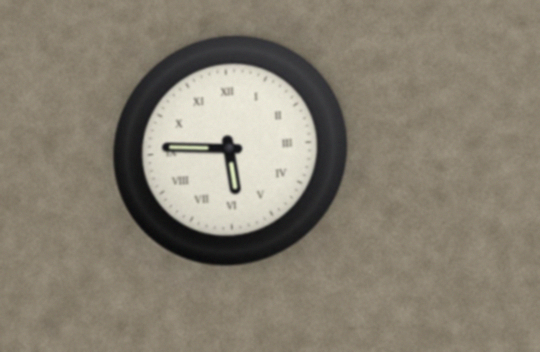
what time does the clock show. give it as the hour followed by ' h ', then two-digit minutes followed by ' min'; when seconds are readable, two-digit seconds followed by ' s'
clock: 5 h 46 min
